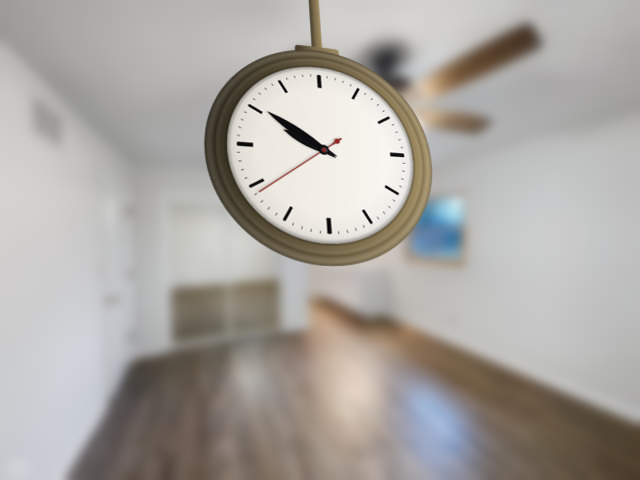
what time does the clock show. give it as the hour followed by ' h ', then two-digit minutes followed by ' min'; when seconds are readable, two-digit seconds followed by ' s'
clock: 9 h 50 min 39 s
